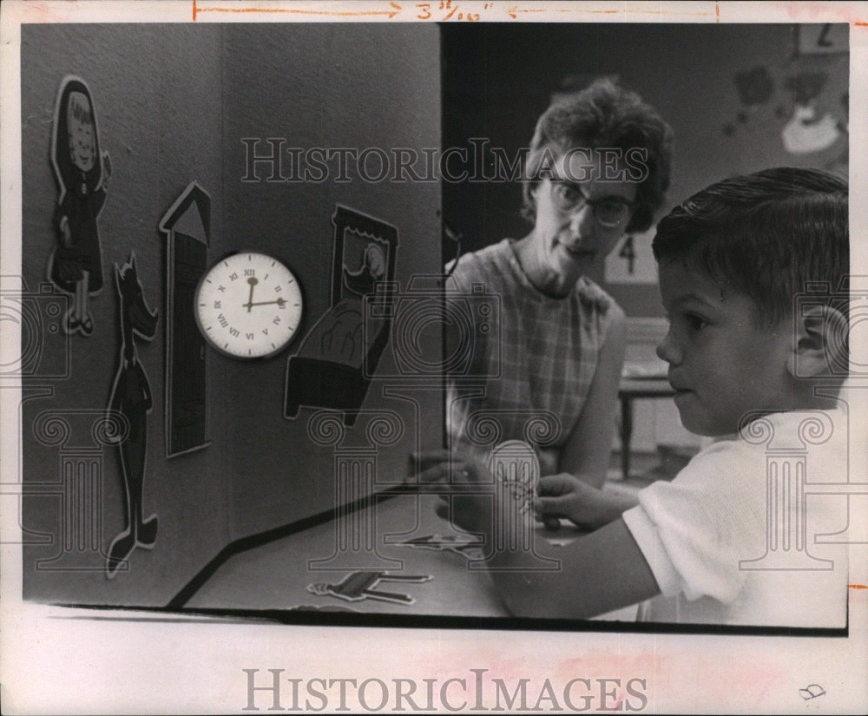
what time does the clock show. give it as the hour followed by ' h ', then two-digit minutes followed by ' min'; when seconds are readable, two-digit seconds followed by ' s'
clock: 12 h 14 min
